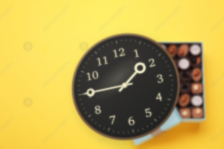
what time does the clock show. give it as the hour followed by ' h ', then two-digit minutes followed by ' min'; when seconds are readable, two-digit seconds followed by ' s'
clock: 1 h 45 min
